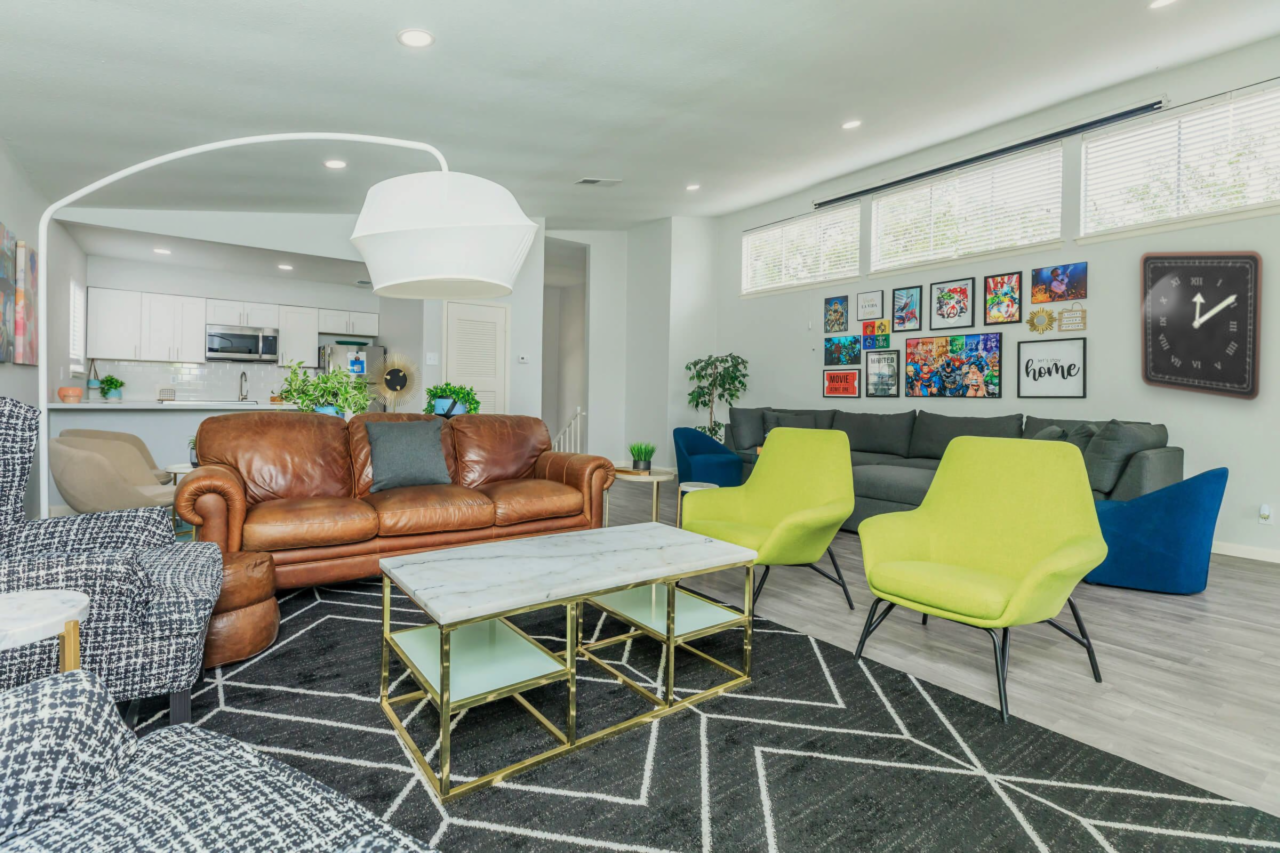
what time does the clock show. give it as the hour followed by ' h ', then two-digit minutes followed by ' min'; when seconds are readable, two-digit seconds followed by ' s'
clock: 12 h 09 min
